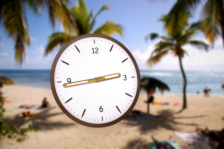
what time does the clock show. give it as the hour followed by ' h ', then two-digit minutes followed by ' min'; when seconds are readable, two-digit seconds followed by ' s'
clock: 2 h 44 min
